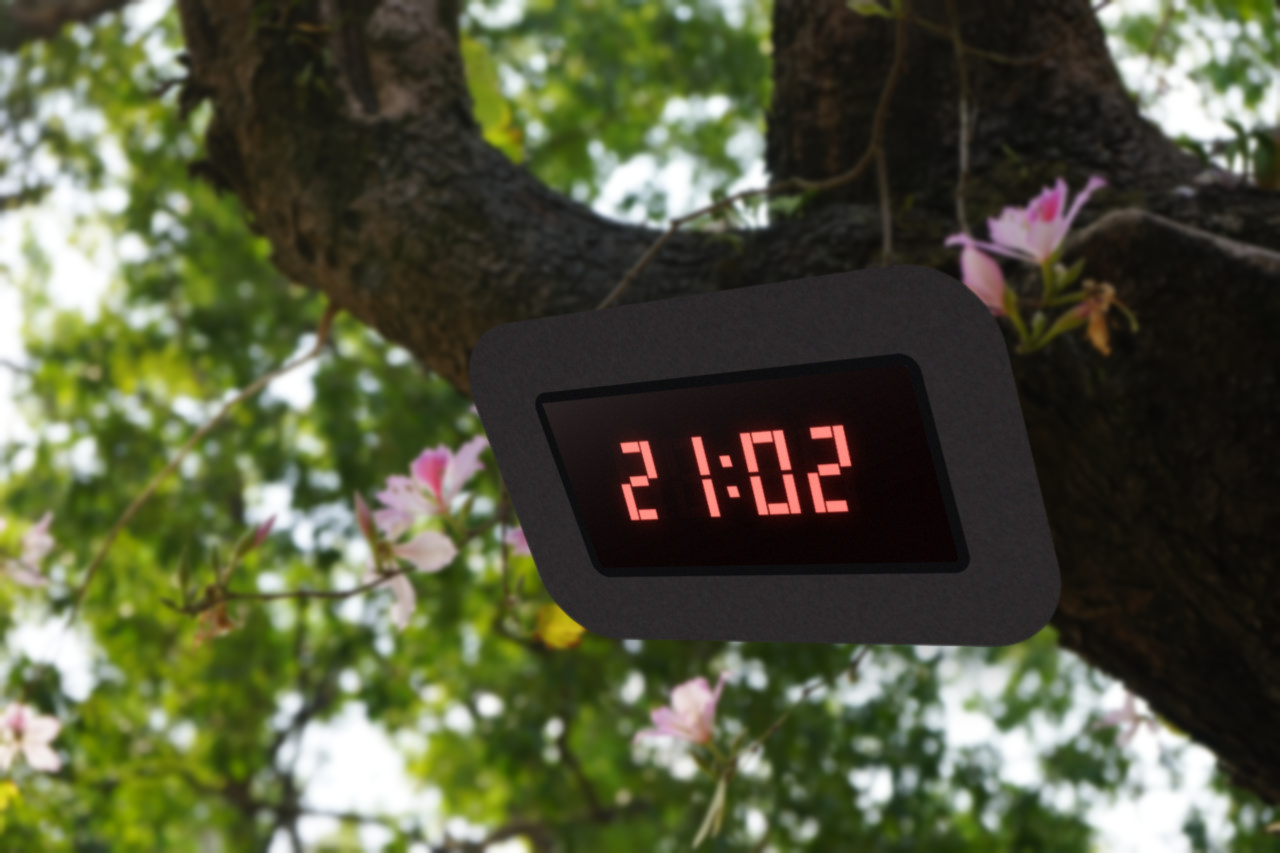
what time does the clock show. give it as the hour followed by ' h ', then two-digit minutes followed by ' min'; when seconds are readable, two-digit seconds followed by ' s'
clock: 21 h 02 min
